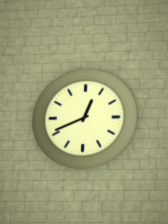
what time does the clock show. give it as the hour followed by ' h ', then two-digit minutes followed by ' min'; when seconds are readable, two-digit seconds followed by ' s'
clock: 12 h 41 min
